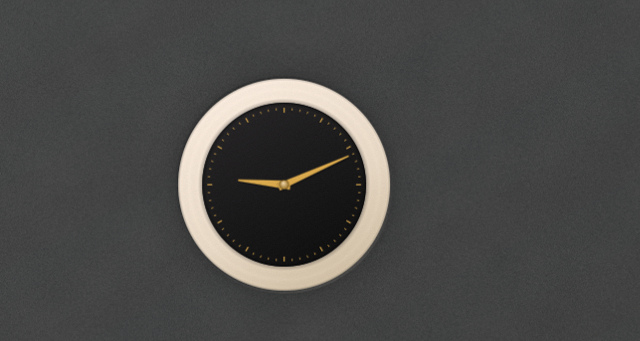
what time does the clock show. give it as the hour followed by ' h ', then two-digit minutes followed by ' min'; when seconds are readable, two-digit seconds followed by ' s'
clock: 9 h 11 min
